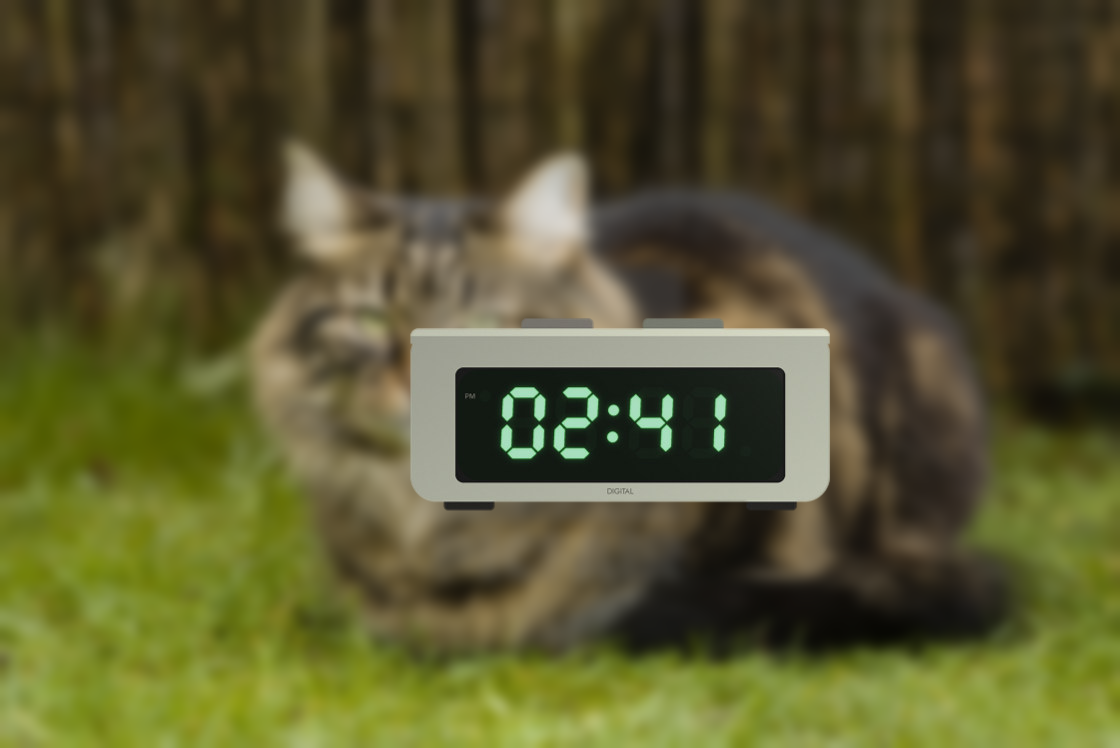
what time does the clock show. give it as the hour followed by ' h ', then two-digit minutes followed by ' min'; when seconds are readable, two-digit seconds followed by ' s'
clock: 2 h 41 min
